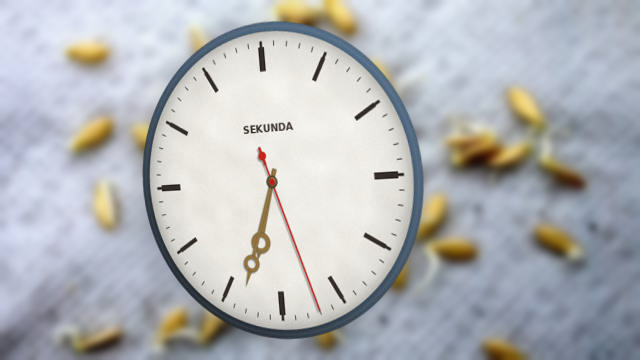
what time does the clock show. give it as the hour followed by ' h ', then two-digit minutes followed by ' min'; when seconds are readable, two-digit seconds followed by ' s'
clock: 6 h 33 min 27 s
